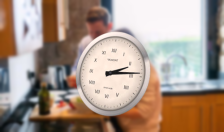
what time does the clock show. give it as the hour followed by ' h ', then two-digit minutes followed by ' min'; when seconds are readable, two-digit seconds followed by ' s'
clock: 2 h 14 min
